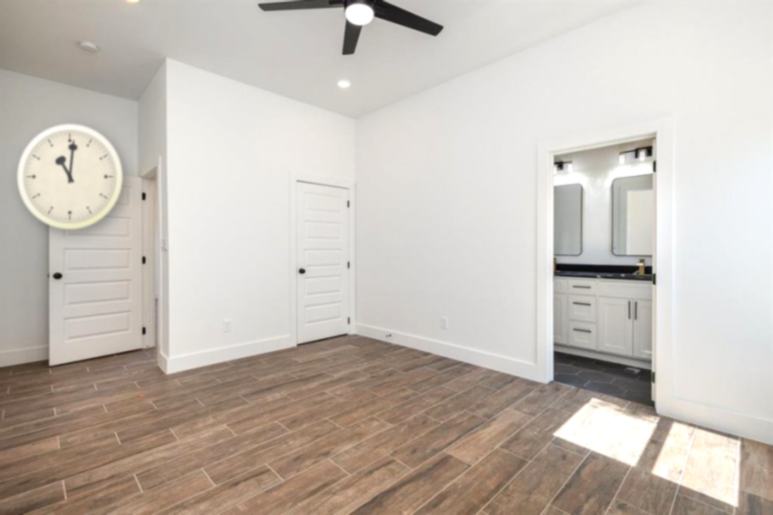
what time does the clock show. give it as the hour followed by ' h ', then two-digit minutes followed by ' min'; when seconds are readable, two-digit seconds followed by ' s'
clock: 11 h 01 min
